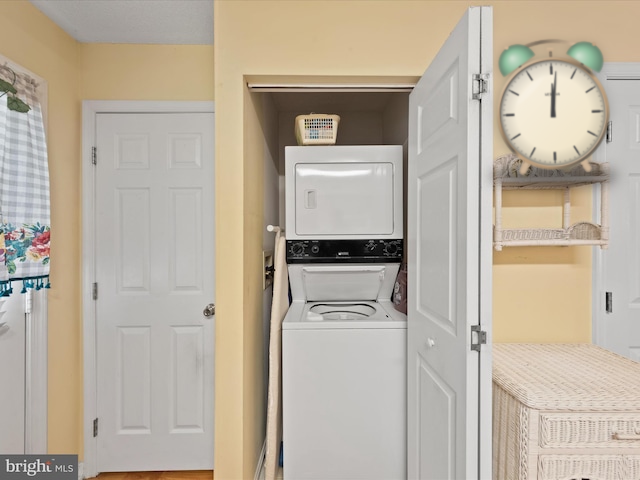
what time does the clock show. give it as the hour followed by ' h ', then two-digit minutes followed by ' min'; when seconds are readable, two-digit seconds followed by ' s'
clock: 12 h 01 min
